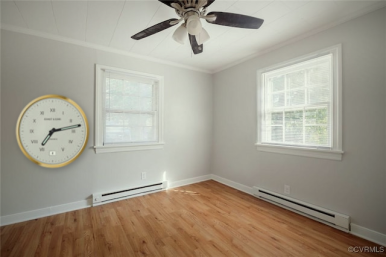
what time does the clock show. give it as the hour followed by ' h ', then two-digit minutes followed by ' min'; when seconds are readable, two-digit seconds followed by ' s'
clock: 7 h 13 min
